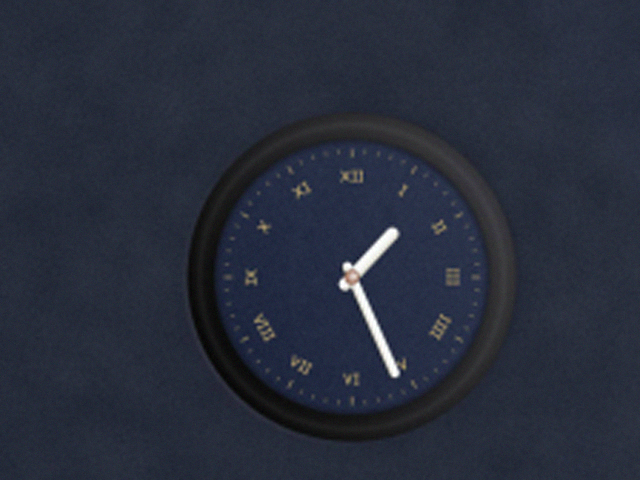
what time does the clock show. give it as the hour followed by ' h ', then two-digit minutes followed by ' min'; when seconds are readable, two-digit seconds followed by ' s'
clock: 1 h 26 min
